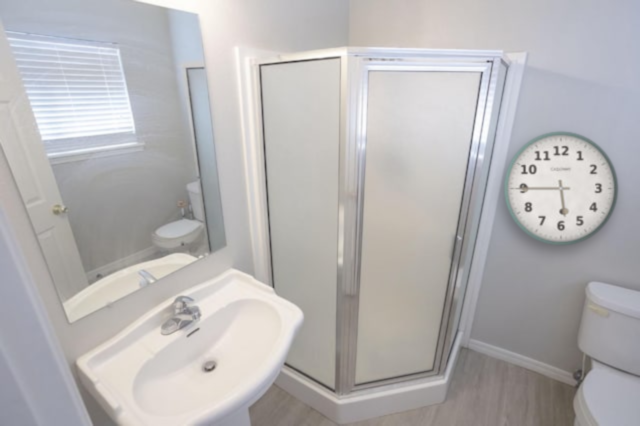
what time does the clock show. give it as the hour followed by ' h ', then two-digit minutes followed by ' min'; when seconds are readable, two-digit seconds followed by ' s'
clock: 5 h 45 min
